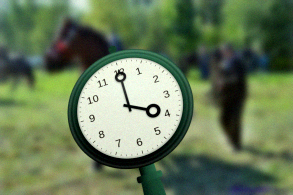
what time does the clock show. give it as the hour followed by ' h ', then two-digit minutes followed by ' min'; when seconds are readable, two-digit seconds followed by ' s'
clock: 4 h 00 min
